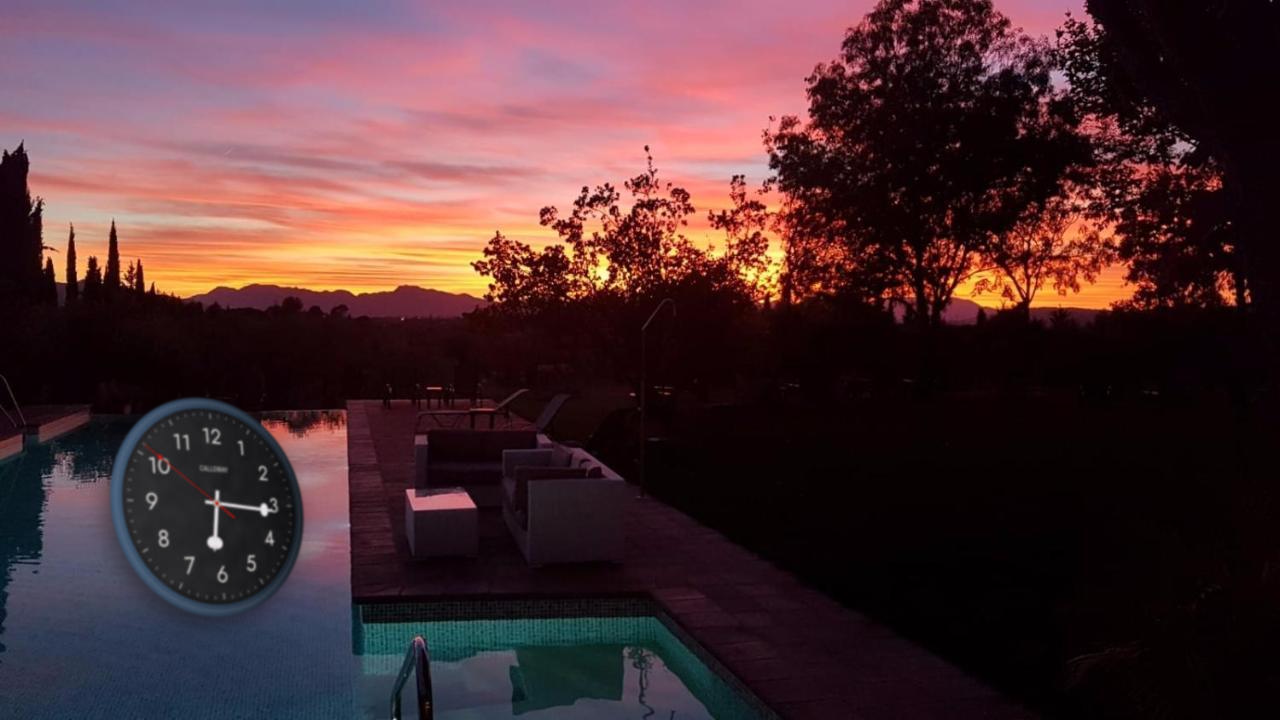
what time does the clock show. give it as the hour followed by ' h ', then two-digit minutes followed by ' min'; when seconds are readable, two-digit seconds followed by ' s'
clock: 6 h 15 min 51 s
